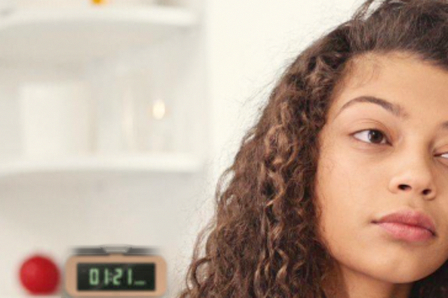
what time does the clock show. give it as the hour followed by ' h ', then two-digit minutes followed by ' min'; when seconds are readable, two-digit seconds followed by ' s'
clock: 1 h 21 min
